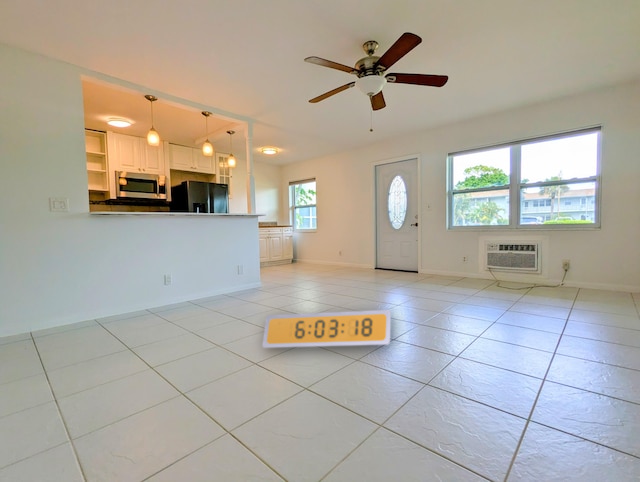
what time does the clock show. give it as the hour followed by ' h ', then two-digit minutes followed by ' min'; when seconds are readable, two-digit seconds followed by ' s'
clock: 6 h 03 min 18 s
